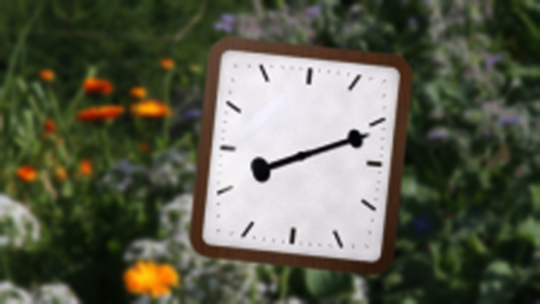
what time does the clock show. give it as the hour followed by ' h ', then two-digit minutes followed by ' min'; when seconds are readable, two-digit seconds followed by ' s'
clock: 8 h 11 min
